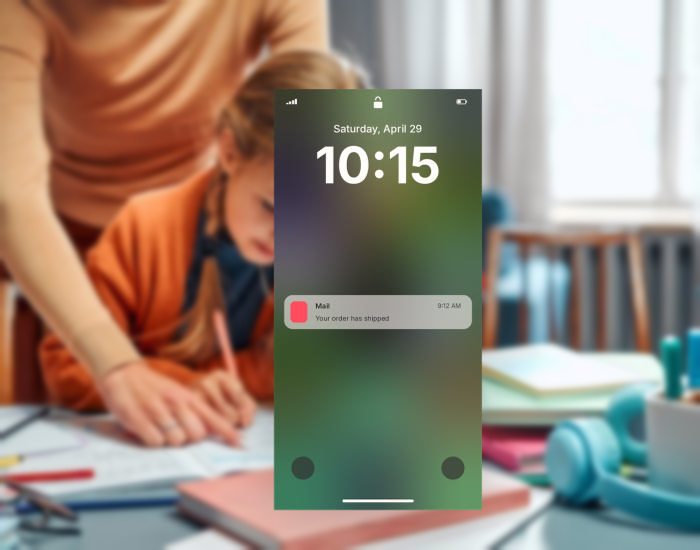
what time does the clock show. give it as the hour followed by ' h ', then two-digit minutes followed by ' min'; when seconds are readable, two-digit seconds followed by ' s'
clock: 10 h 15 min
